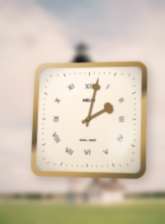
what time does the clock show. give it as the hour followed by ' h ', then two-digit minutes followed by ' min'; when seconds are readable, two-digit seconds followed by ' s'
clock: 2 h 02 min
